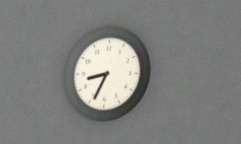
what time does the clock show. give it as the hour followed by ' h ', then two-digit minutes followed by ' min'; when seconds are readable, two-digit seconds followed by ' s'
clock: 8 h 34 min
